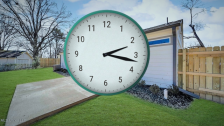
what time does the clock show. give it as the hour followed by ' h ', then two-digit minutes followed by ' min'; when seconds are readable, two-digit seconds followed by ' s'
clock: 2 h 17 min
